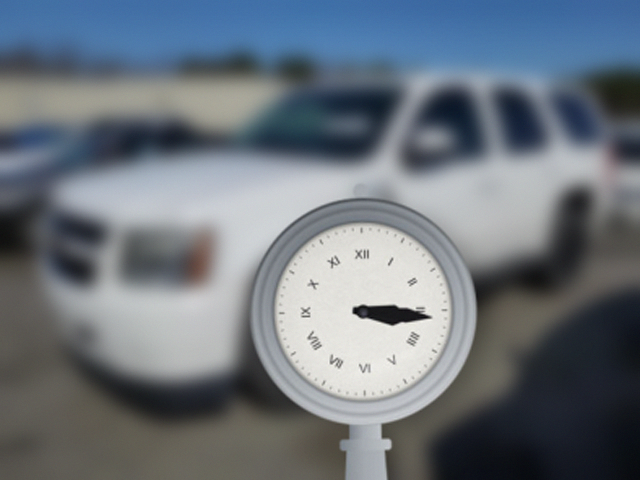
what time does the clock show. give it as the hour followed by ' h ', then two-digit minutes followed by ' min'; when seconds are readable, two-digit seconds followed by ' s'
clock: 3 h 16 min
